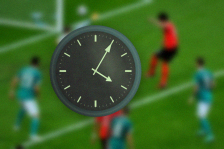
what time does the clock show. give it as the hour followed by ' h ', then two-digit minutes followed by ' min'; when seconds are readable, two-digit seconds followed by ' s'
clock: 4 h 05 min
